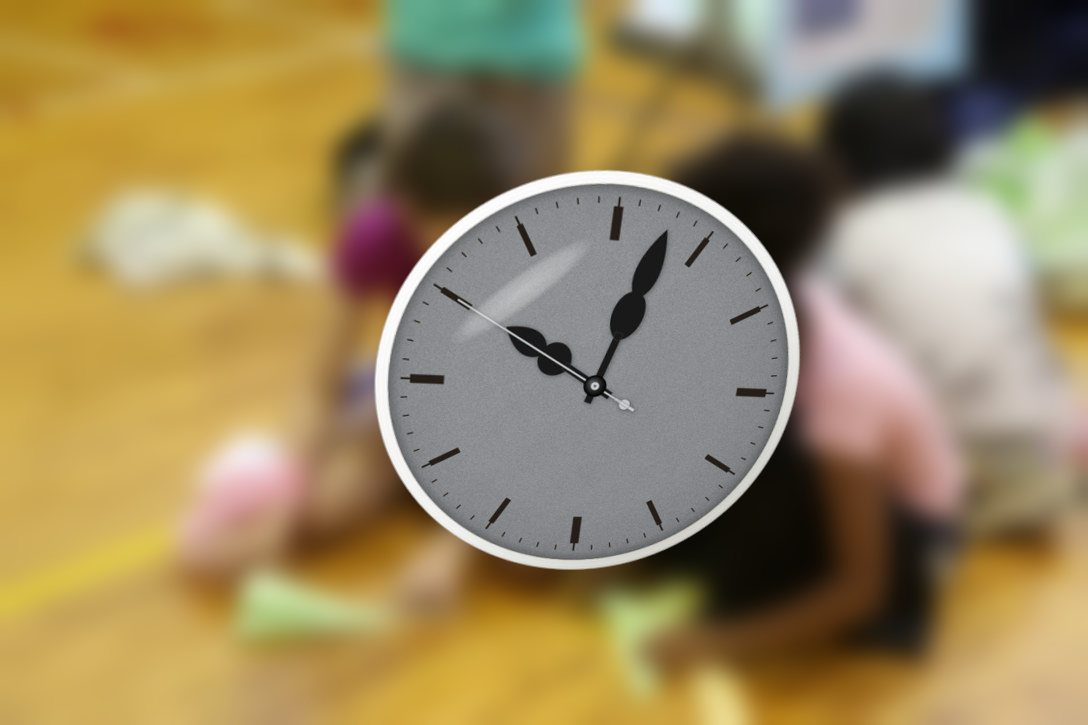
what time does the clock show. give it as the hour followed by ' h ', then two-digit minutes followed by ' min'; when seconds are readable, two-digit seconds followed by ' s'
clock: 10 h 02 min 50 s
